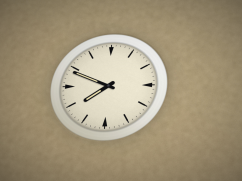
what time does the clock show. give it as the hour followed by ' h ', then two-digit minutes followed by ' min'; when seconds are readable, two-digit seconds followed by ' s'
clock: 7 h 49 min
